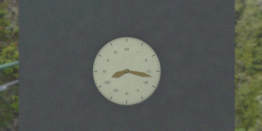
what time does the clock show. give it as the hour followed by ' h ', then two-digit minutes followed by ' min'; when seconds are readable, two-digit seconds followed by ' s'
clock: 8 h 17 min
